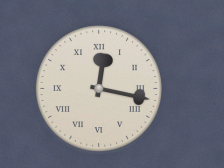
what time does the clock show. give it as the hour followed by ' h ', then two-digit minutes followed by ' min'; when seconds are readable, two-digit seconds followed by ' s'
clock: 12 h 17 min
